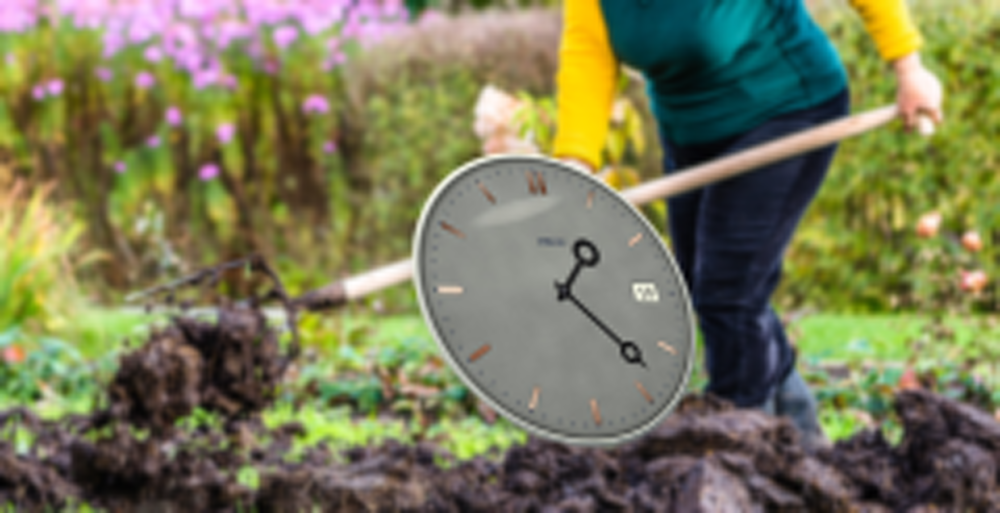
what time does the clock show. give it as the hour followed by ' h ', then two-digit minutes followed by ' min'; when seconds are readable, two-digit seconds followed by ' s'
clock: 1 h 23 min
